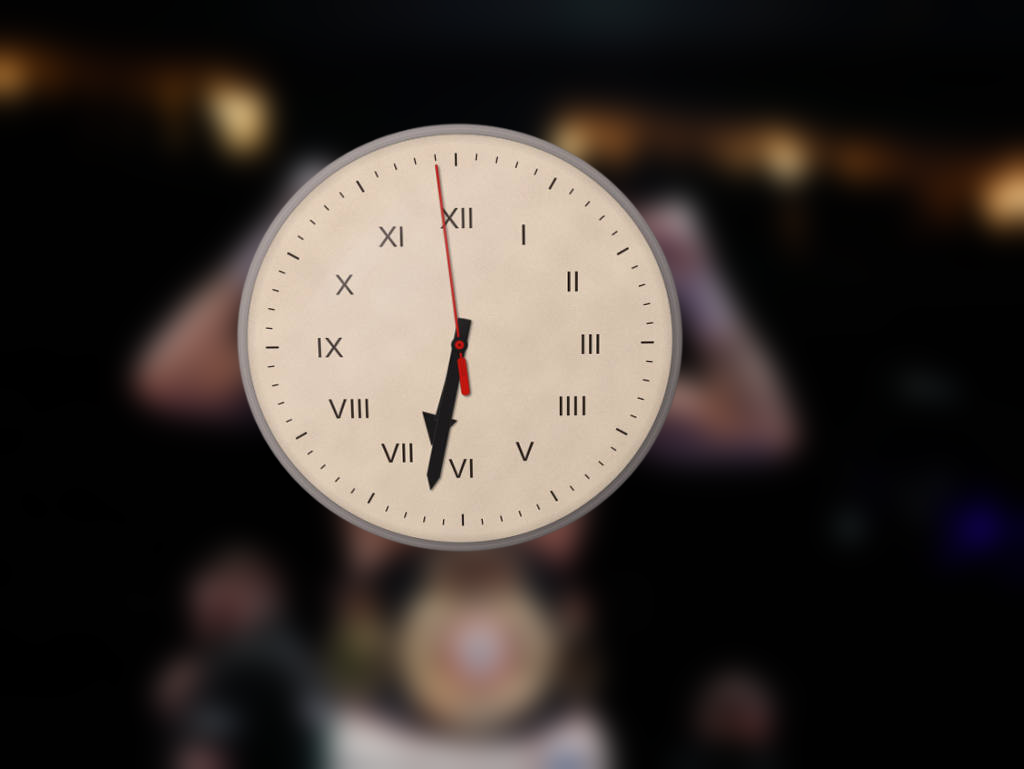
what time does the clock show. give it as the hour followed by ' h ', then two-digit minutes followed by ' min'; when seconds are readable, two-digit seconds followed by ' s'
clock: 6 h 31 min 59 s
